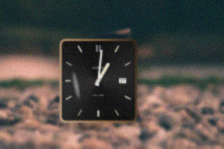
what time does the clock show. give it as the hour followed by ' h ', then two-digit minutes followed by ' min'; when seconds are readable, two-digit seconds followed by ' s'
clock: 1 h 01 min
